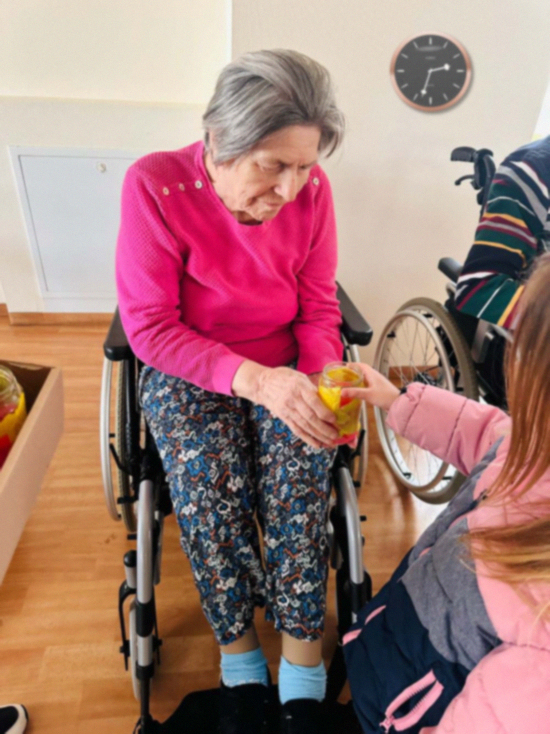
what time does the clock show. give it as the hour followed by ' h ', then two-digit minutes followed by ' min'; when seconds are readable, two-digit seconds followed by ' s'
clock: 2 h 33 min
